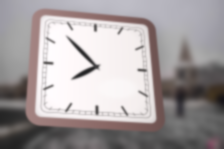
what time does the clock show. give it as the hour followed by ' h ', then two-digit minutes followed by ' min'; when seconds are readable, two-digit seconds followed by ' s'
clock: 7 h 53 min
